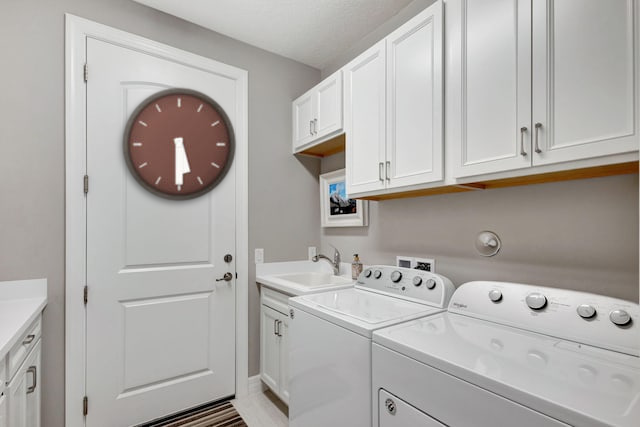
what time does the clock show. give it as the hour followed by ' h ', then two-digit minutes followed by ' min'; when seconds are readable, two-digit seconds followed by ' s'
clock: 5 h 30 min
